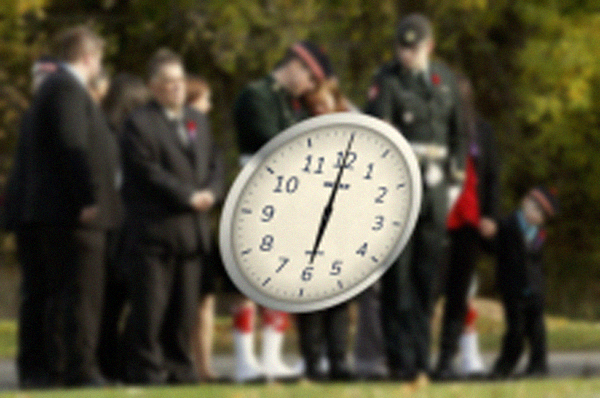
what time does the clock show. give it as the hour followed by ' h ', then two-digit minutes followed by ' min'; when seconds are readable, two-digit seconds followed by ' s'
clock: 6 h 00 min
